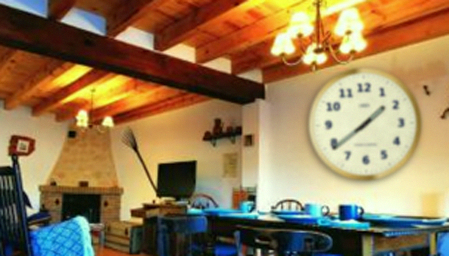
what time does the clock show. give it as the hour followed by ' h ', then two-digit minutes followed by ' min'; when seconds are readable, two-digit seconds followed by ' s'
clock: 1 h 39 min
